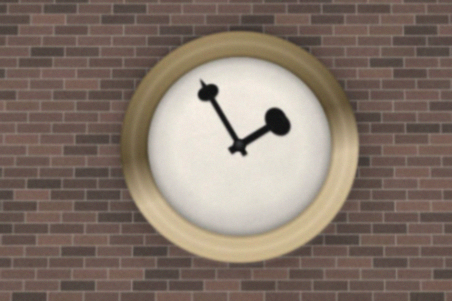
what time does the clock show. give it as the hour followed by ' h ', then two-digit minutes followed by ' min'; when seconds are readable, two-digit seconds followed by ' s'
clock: 1 h 55 min
